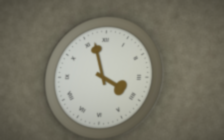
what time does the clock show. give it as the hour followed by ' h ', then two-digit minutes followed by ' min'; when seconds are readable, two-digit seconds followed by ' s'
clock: 3 h 57 min
